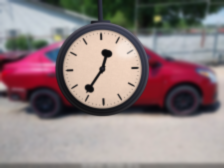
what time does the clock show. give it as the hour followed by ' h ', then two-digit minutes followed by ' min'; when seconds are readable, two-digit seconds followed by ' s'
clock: 12 h 36 min
